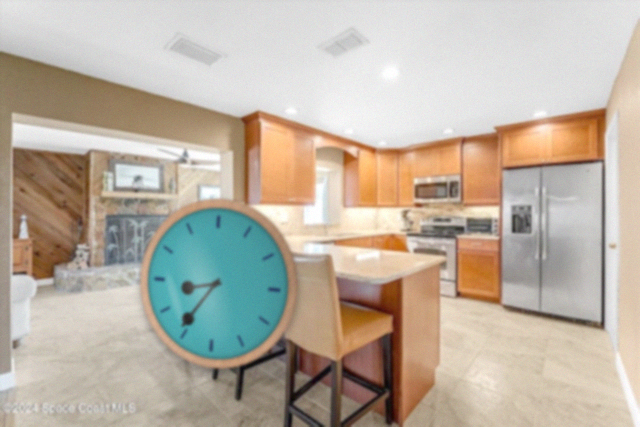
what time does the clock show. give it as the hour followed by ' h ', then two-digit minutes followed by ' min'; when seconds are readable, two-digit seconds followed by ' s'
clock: 8 h 36 min
